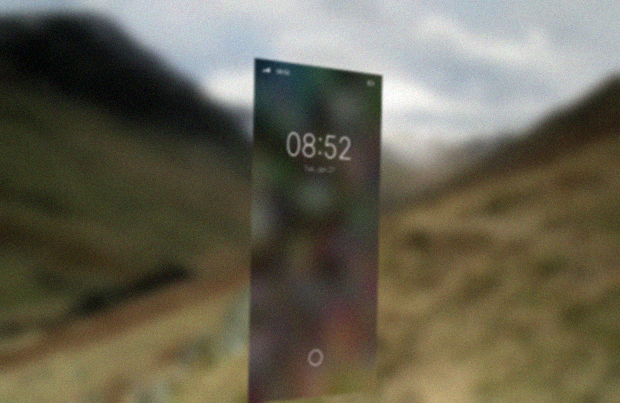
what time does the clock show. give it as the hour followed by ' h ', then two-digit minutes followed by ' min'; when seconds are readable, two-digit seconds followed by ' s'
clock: 8 h 52 min
